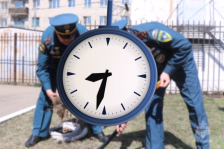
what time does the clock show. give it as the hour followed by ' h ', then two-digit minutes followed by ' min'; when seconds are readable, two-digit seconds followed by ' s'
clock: 8 h 32 min
